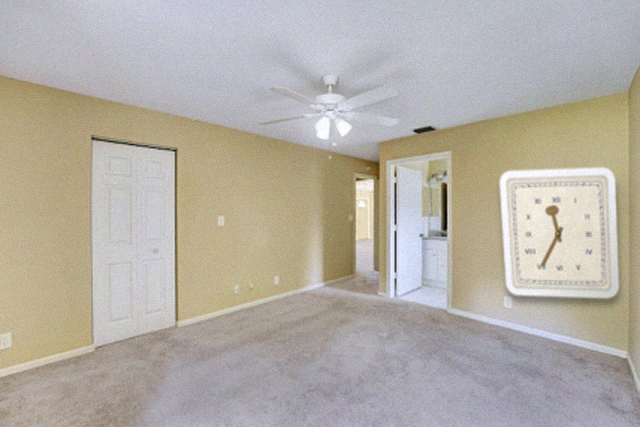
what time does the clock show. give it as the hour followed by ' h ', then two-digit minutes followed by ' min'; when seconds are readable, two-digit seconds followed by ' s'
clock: 11 h 35 min
